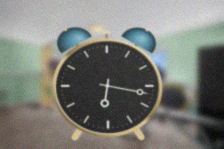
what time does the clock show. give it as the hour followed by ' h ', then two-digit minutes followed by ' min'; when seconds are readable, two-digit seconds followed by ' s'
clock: 6 h 17 min
